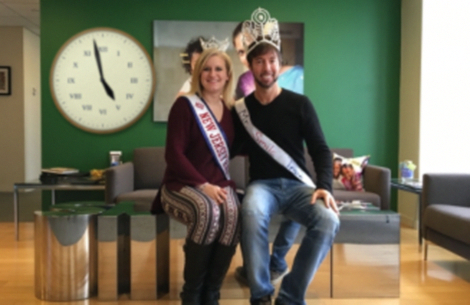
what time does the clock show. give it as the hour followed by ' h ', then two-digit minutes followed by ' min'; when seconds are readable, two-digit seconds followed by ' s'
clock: 4 h 58 min
